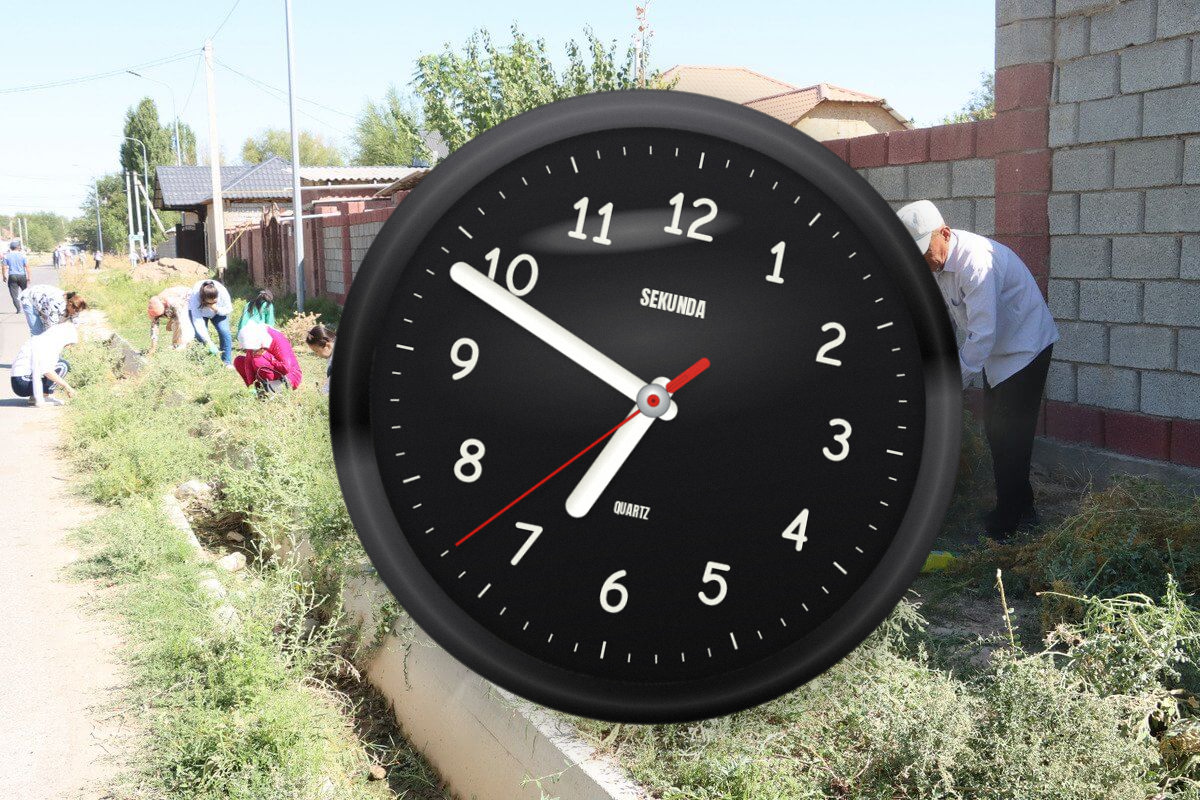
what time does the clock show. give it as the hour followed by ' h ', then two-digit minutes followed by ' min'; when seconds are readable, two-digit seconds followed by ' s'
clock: 6 h 48 min 37 s
